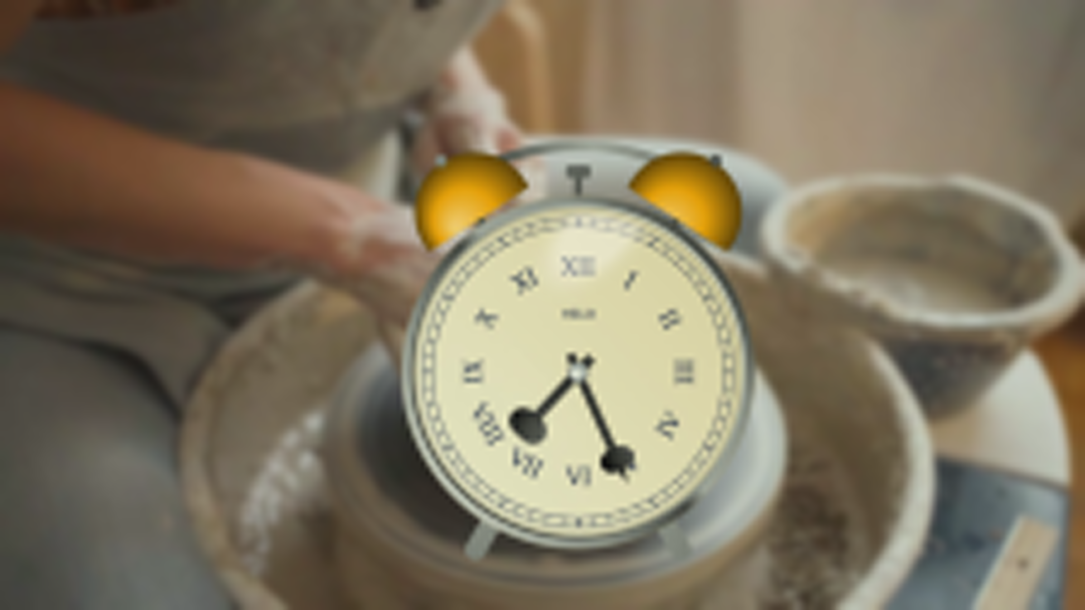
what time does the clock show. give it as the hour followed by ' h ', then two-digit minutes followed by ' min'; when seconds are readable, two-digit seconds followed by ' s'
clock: 7 h 26 min
